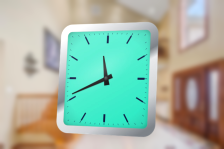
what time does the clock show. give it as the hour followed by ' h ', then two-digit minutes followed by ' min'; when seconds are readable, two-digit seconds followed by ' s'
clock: 11 h 41 min
